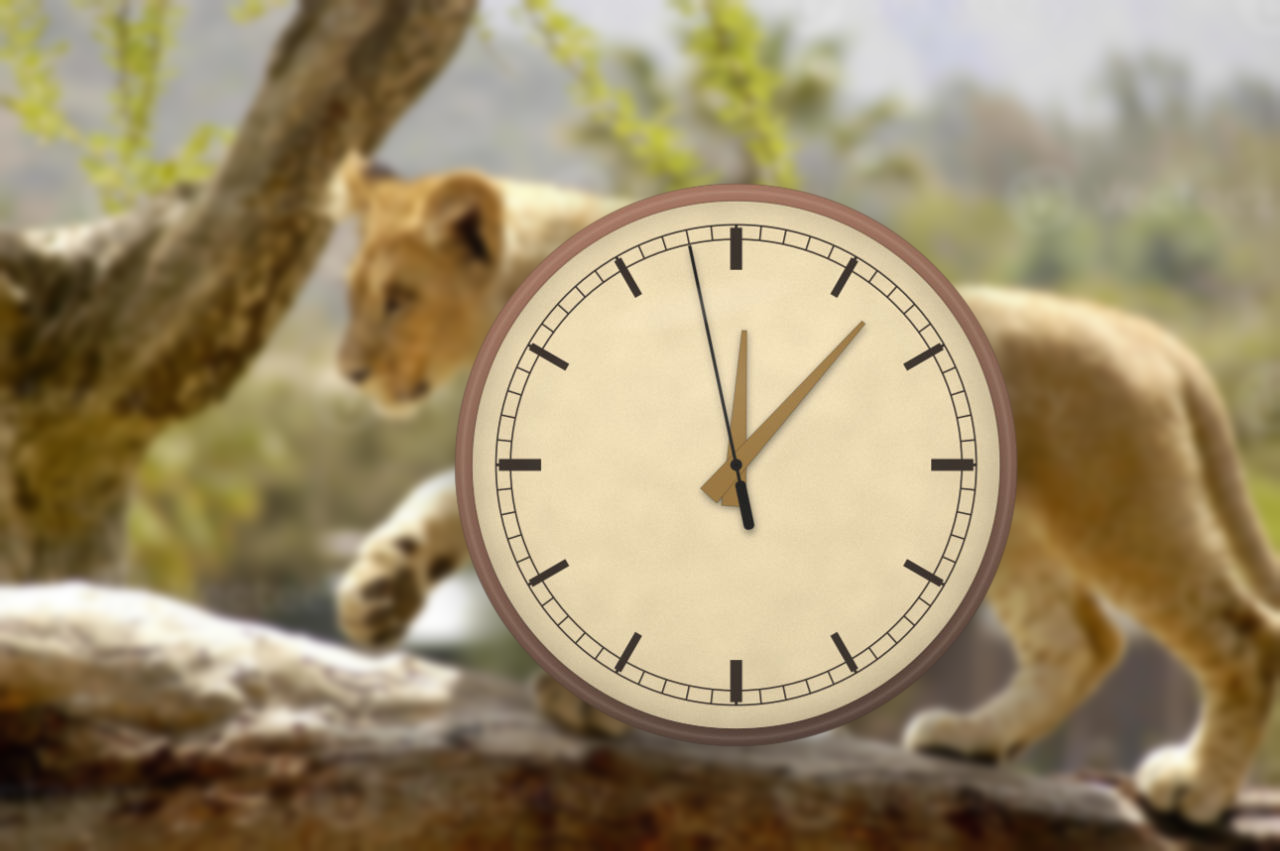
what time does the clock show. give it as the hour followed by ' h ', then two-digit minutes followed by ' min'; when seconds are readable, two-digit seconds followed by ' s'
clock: 12 h 06 min 58 s
